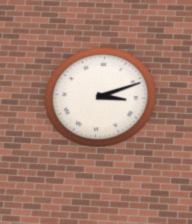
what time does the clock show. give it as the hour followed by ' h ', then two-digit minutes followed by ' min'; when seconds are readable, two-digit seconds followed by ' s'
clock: 3 h 11 min
